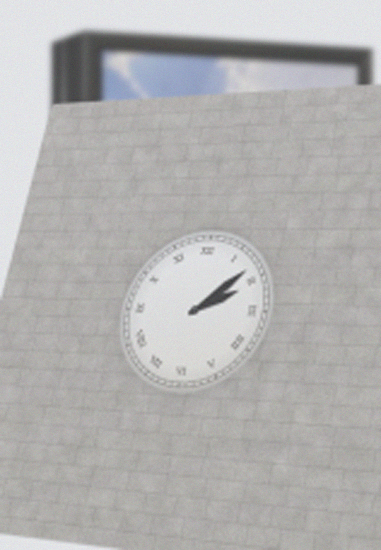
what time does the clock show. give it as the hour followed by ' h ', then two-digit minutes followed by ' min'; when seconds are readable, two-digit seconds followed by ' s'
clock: 2 h 08 min
